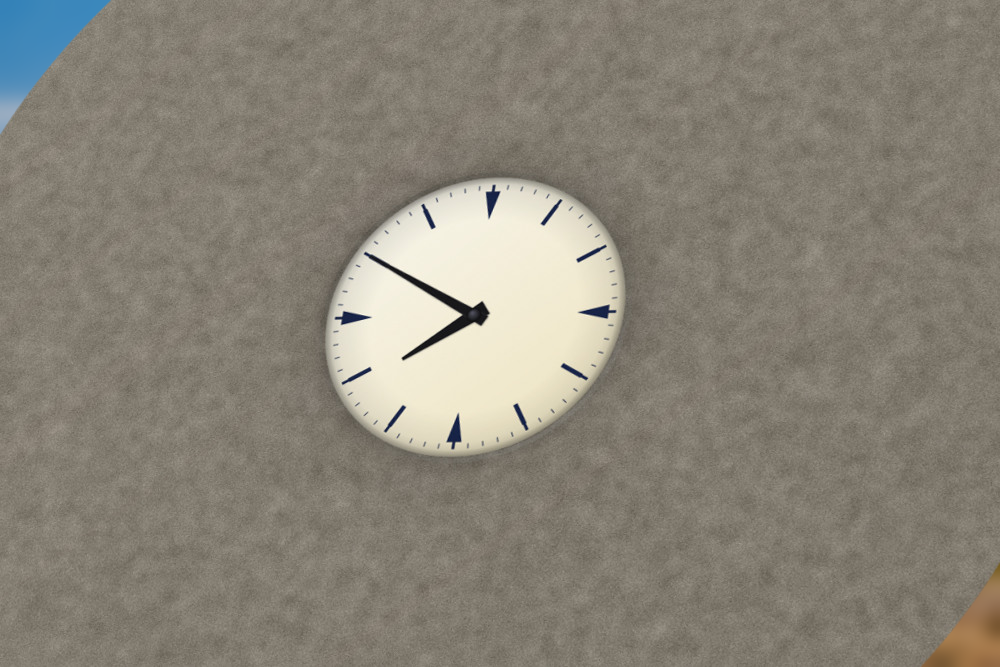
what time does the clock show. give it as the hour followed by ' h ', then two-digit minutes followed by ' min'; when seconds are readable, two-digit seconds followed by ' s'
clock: 7 h 50 min
